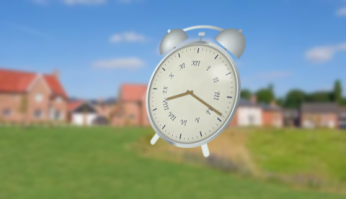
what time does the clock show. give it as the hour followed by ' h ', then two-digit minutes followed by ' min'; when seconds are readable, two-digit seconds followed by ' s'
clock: 8 h 19 min
